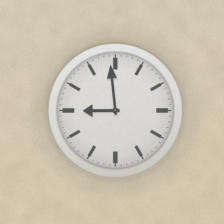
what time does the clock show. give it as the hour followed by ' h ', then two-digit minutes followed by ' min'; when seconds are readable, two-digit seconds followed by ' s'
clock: 8 h 59 min
